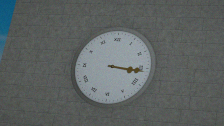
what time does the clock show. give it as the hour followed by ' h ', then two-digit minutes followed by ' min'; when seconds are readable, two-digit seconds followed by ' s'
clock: 3 h 16 min
